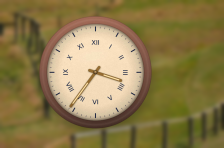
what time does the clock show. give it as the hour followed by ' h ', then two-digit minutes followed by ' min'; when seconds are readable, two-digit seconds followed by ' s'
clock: 3 h 36 min
